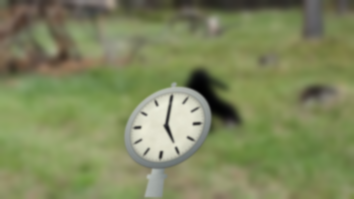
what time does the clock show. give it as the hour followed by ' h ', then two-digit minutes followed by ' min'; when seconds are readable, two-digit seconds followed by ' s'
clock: 5 h 00 min
